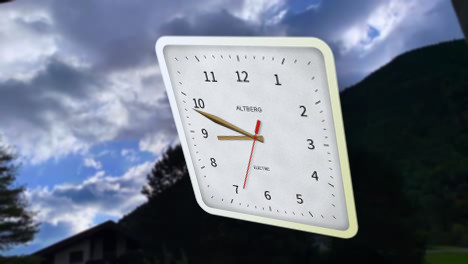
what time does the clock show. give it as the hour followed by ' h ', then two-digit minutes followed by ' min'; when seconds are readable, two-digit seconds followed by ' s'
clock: 8 h 48 min 34 s
